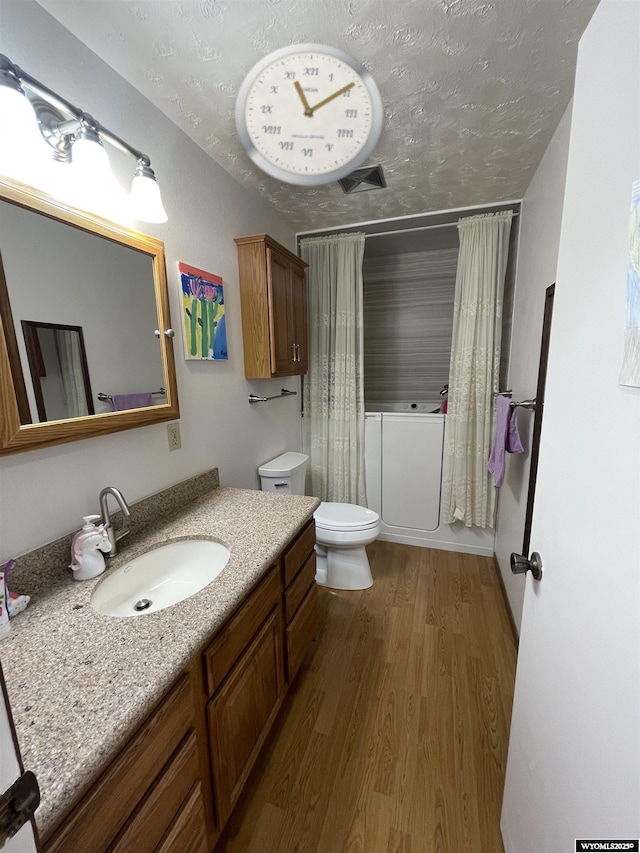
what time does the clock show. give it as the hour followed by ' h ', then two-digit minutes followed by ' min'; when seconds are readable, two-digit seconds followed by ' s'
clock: 11 h 09 min
